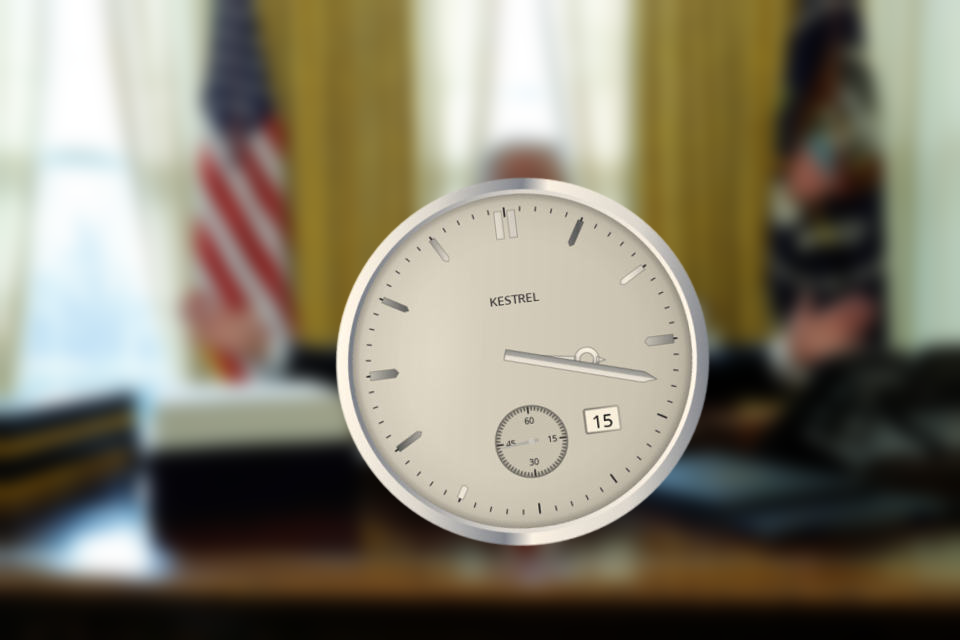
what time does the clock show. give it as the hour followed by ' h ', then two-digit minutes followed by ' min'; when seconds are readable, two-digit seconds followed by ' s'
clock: 3 h 17 min 44 s
